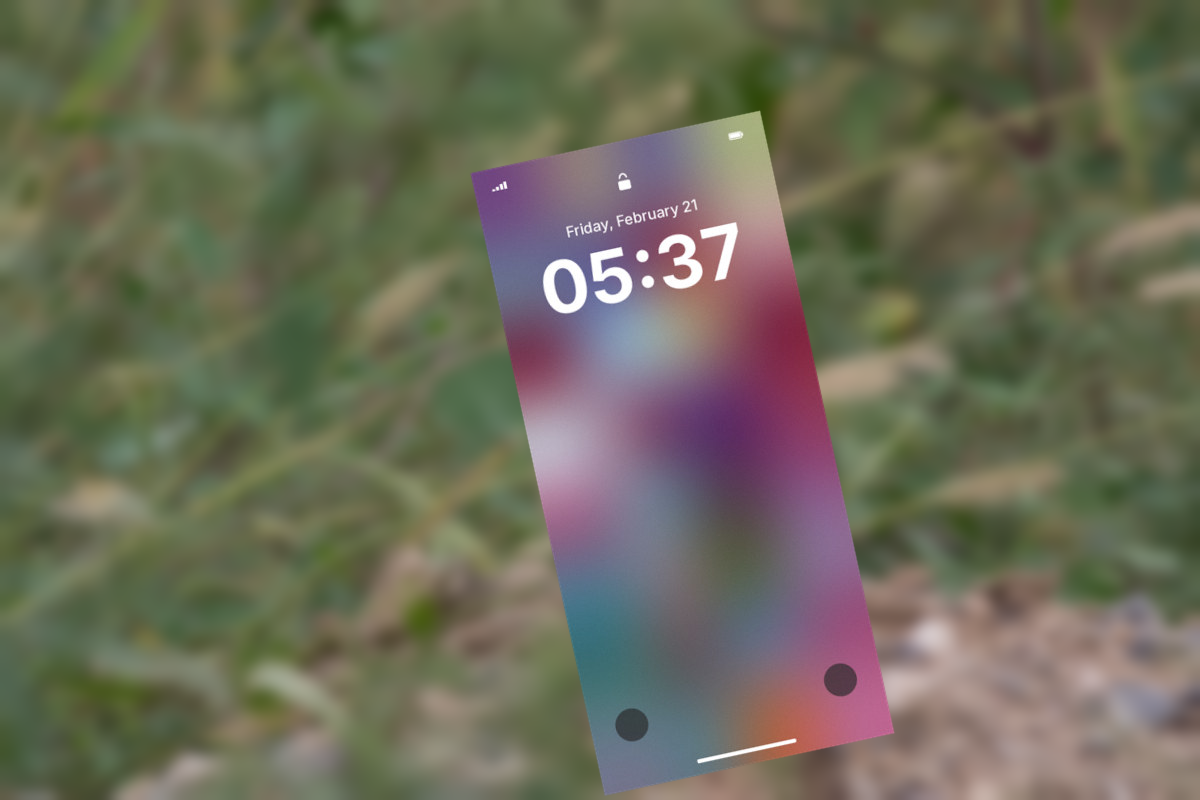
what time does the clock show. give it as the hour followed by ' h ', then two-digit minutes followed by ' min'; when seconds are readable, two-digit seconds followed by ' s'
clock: 5 h 37 min
